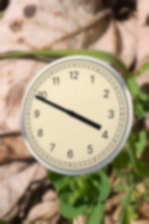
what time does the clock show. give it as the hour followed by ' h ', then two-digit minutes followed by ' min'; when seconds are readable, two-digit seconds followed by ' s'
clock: 3 h 49 min
